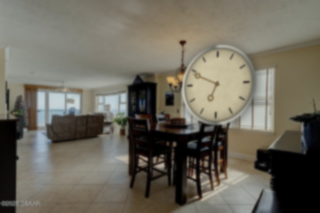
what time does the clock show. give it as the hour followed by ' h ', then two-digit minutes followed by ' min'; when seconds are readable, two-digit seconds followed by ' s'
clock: 6 h 49 min
